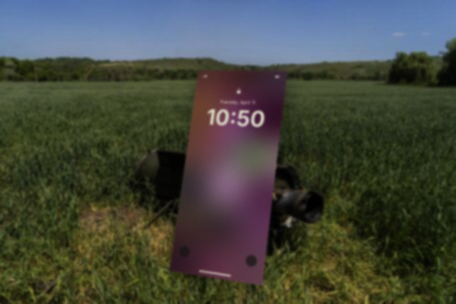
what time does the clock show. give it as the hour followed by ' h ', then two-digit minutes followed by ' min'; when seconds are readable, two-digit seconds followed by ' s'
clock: 10 h 50 min
